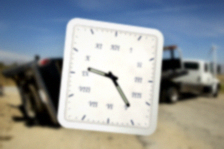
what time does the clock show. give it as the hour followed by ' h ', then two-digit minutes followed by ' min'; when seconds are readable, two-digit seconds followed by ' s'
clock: 9 h 24 min
